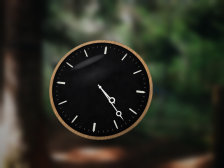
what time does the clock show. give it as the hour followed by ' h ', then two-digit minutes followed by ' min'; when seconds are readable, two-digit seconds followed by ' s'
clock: 4 h 23 min
